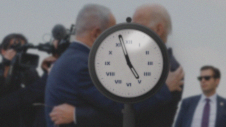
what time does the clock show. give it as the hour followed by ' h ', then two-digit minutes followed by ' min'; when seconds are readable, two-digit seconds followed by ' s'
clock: 4 h 57 min
